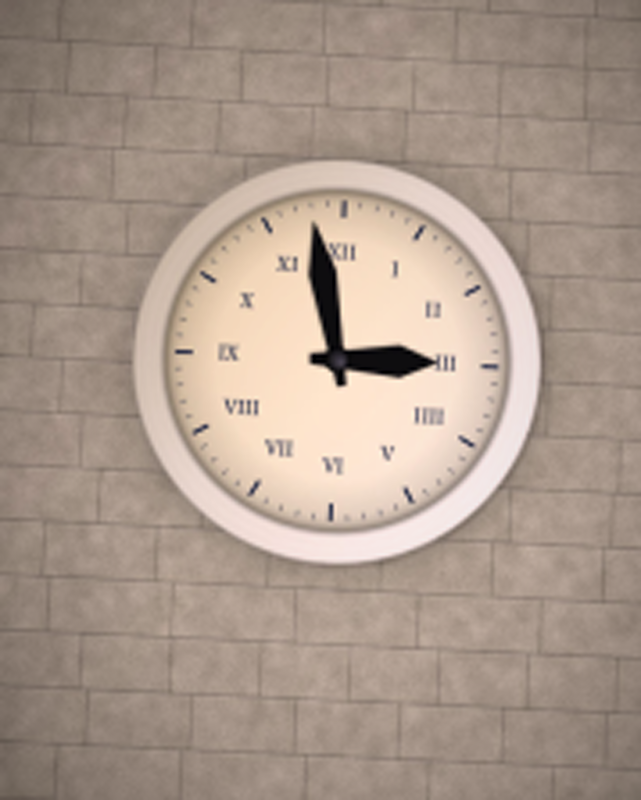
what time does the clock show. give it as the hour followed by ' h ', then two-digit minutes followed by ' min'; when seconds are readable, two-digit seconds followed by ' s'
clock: 2 h 58 min
